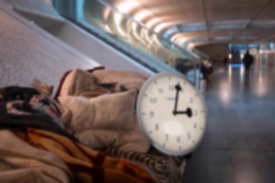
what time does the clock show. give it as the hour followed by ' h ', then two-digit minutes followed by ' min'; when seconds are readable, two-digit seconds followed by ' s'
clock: 3 h 03 min
